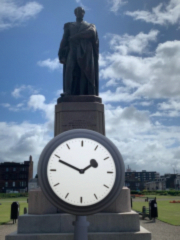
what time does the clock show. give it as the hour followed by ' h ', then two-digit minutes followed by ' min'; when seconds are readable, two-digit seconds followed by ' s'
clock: 1 h 49 min
